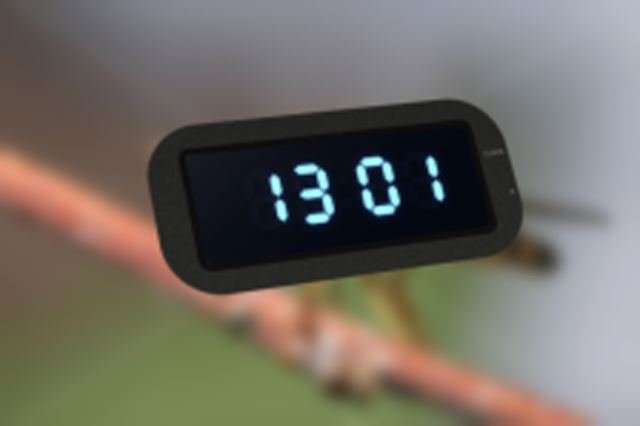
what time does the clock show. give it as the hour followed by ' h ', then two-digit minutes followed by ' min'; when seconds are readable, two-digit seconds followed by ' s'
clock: 13 h 01 min
